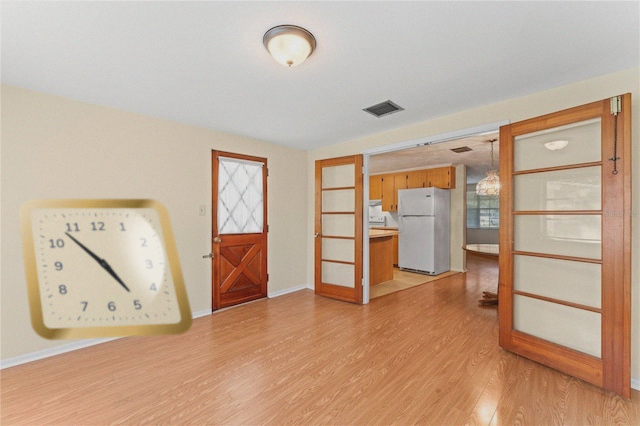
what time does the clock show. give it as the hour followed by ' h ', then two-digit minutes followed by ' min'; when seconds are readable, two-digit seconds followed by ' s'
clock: 4 h 53 min
